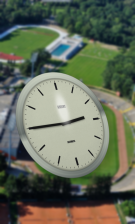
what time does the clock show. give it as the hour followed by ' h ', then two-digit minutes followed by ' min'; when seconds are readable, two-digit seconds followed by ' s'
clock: 2 h 45 min
